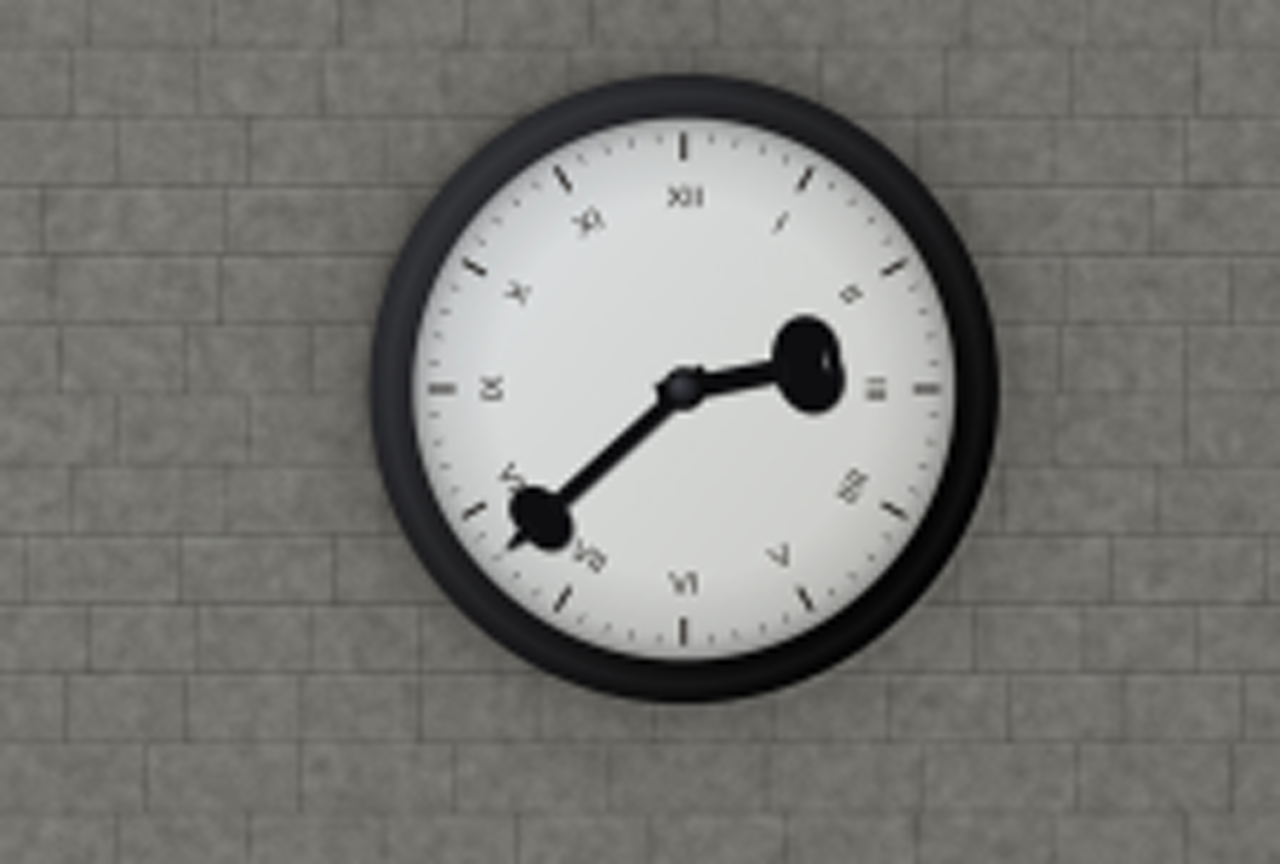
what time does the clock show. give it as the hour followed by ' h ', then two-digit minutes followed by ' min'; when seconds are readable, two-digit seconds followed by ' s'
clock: 2 h 38 min
